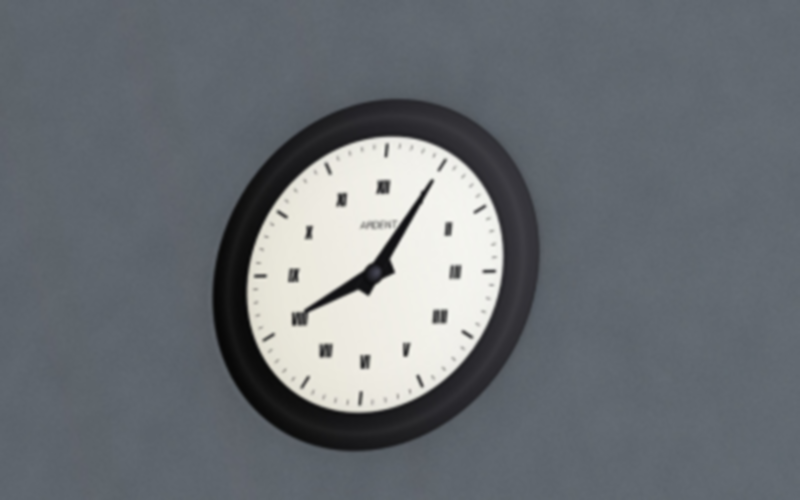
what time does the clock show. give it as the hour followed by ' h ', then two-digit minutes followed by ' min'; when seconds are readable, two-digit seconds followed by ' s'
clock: 8 h 05 min
